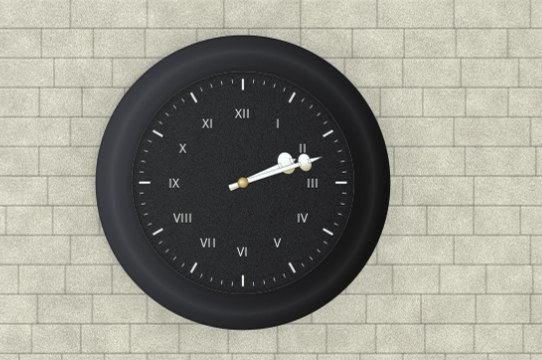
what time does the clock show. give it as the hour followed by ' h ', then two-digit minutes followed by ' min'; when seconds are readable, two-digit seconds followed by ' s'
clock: 2 h 12 min
